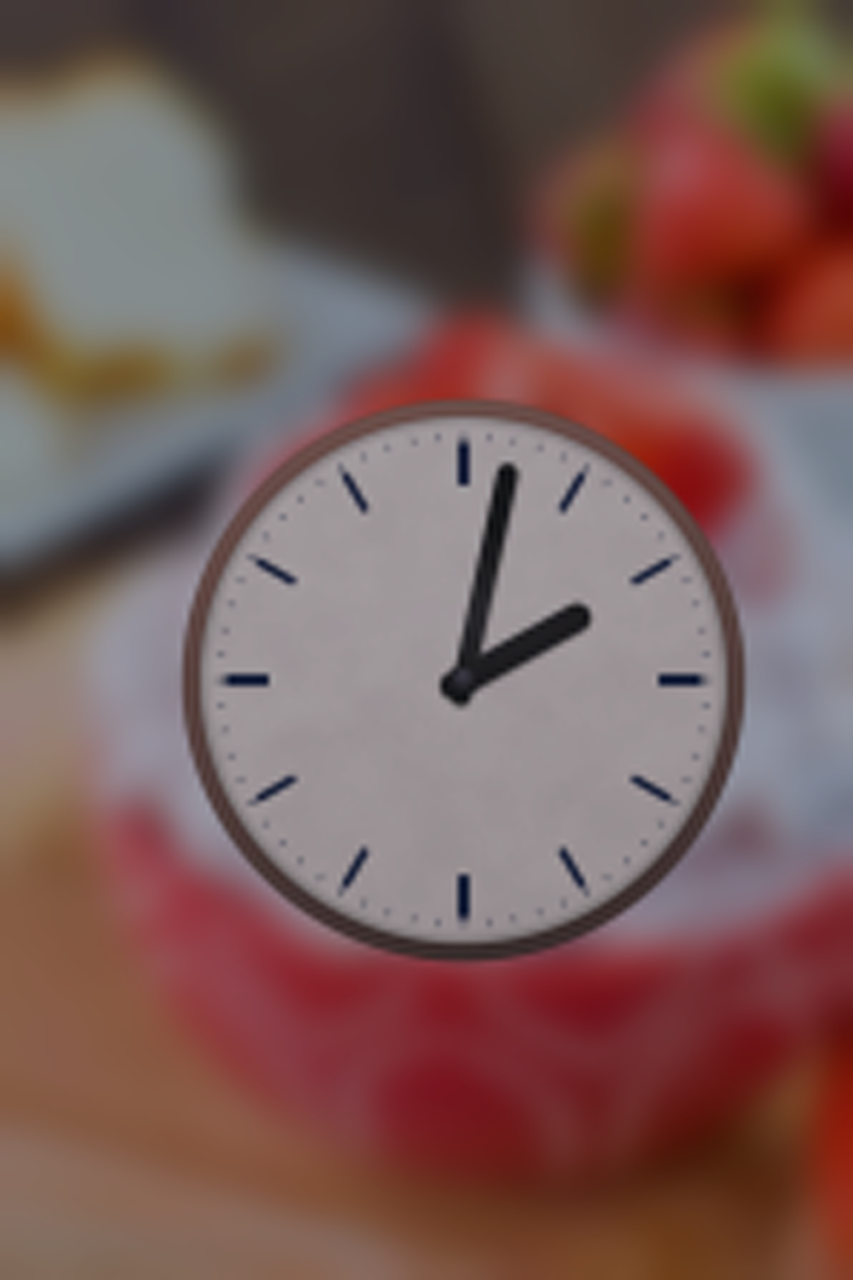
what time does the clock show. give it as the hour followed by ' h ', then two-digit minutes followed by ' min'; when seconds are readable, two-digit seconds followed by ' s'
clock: 2 h 02 min
